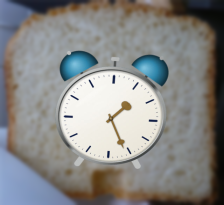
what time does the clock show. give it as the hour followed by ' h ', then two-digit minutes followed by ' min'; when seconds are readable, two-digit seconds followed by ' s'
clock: 1 h 26 min
